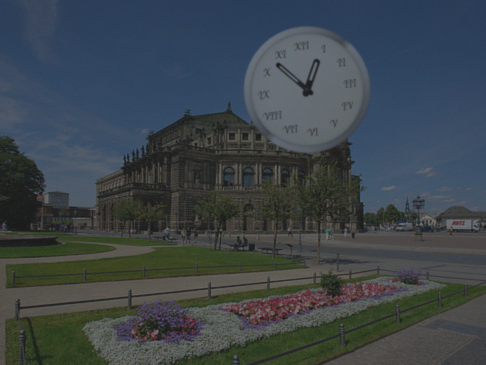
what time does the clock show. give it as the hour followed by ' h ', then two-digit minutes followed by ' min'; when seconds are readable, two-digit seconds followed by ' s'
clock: 12 h 53 min
